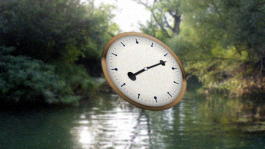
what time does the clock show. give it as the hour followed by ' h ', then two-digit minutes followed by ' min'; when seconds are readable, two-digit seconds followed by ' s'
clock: 8 h 12 min
